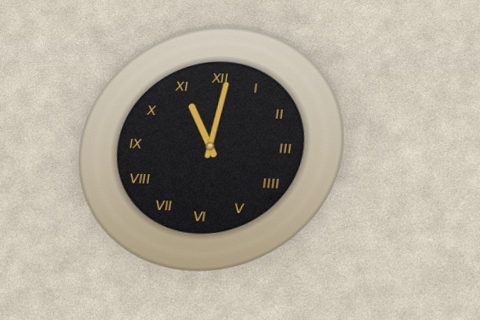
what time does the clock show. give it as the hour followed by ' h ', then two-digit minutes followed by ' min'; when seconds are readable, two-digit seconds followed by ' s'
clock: 11 h 01 min
